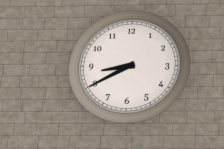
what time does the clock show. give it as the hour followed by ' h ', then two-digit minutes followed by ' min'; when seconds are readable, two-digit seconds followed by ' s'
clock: 8 h 40 min
